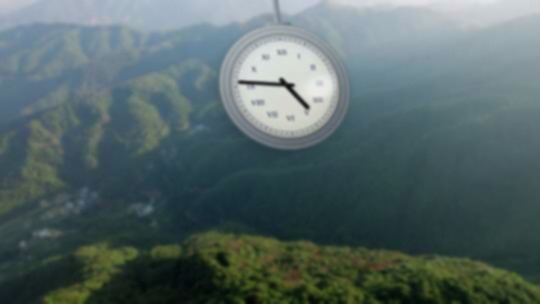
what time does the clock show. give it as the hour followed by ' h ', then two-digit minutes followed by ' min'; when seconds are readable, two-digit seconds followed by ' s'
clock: 4 h 46 min
